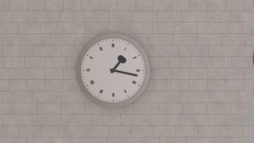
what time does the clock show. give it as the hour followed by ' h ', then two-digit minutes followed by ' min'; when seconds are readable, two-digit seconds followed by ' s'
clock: 1 h 17 min
